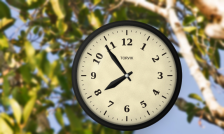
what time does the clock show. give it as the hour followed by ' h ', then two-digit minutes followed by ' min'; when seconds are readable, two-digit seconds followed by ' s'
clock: 7 h 54 min
